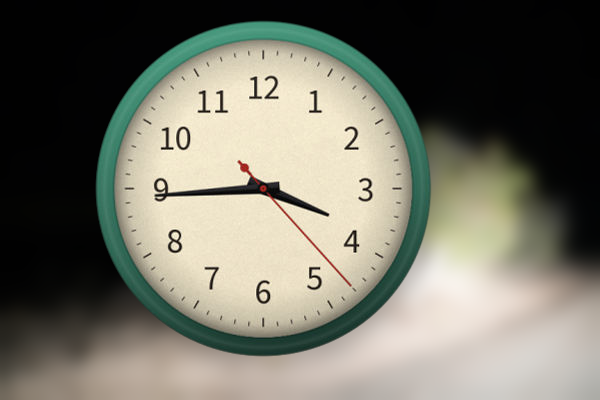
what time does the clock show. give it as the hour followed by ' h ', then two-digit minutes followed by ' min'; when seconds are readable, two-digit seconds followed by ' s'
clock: 3 h 44 min 23 s
